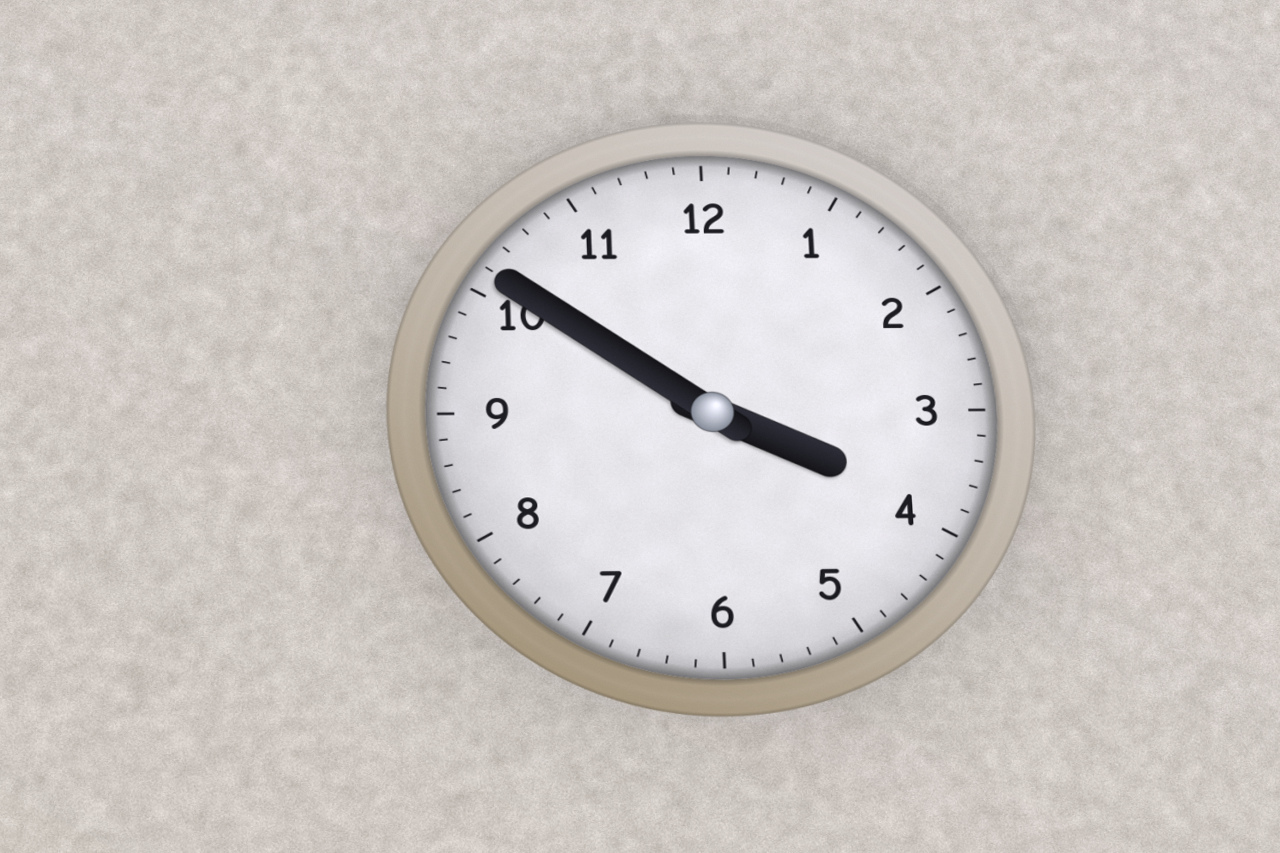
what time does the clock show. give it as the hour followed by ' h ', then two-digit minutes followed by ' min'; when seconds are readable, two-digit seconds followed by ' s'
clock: 3 h 51 min
